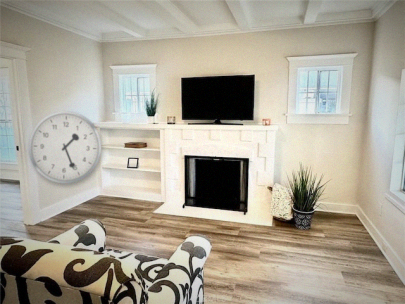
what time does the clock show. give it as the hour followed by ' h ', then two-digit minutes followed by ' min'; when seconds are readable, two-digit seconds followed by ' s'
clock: 1 h 26 min
